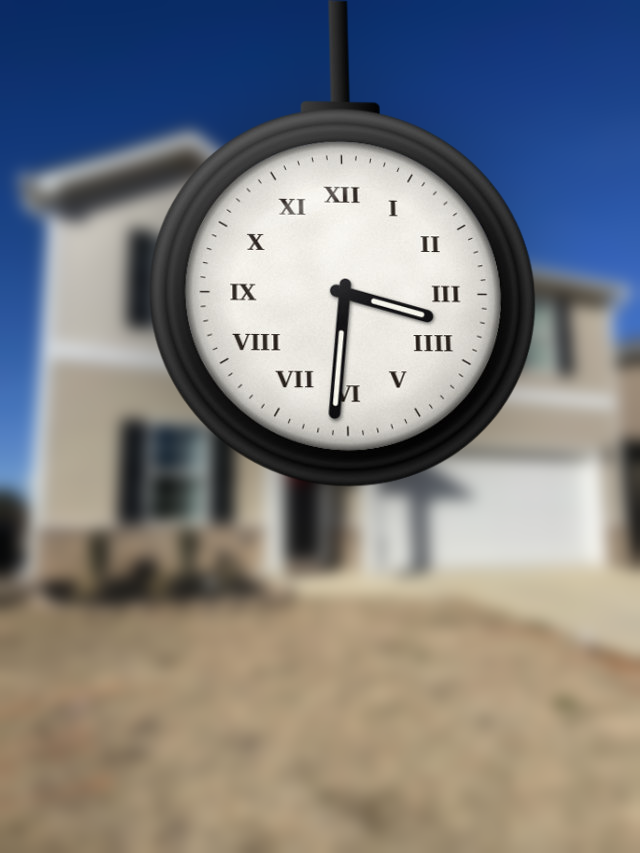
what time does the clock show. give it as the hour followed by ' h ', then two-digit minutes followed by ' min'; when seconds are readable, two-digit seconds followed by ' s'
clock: 3 h 31 min
